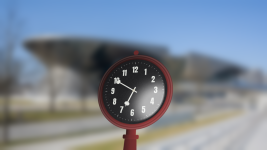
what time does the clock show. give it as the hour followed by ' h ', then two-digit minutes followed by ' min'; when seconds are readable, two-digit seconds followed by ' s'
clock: 6 h 50 min
